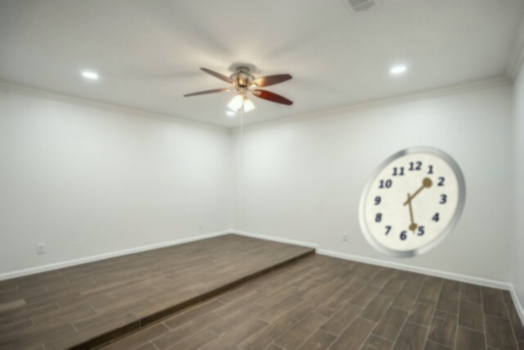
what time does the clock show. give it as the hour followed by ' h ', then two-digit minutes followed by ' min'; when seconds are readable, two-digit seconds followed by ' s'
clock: 1 h 27 min
